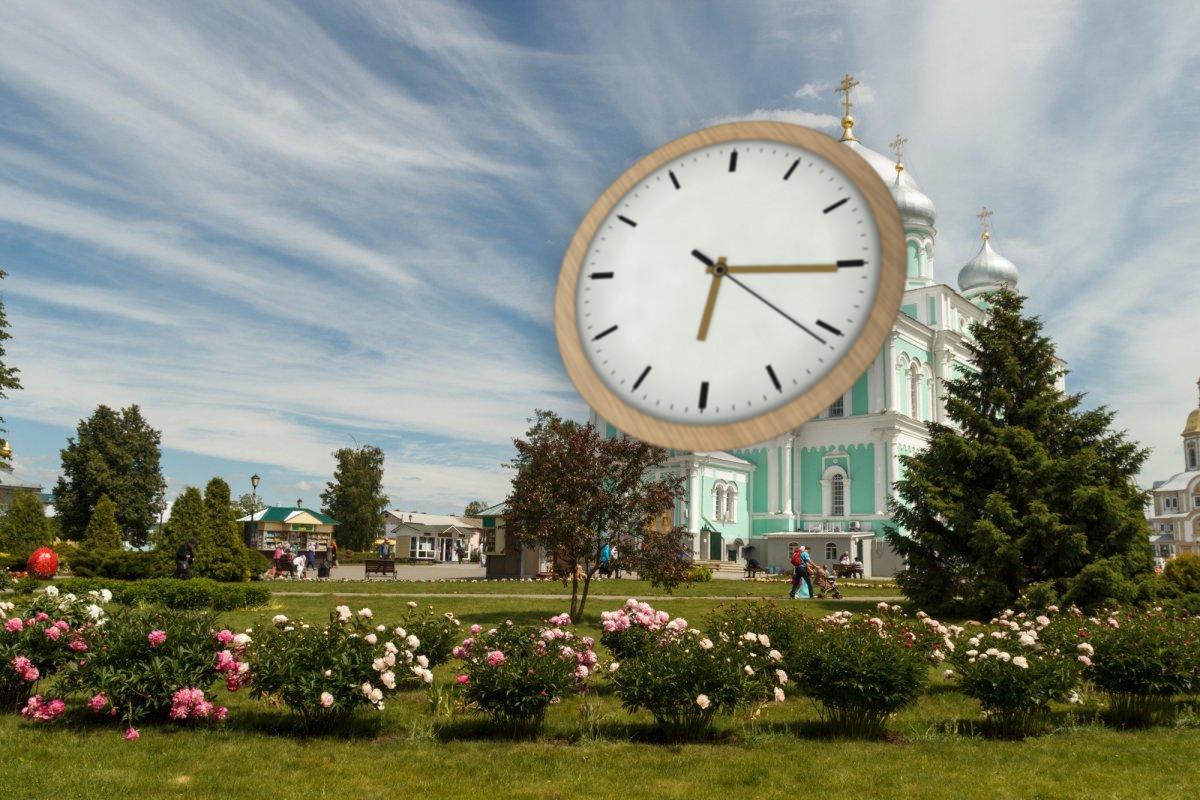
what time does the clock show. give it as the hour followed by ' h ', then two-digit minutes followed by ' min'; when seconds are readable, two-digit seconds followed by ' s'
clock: 6 h 15 min 21 s
